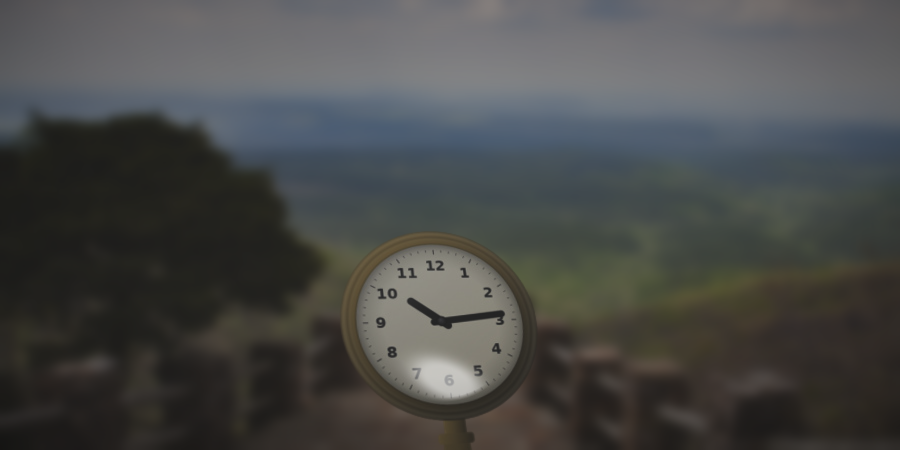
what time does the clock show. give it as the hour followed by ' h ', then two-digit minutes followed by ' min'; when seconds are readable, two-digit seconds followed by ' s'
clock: 10 h 14 min
